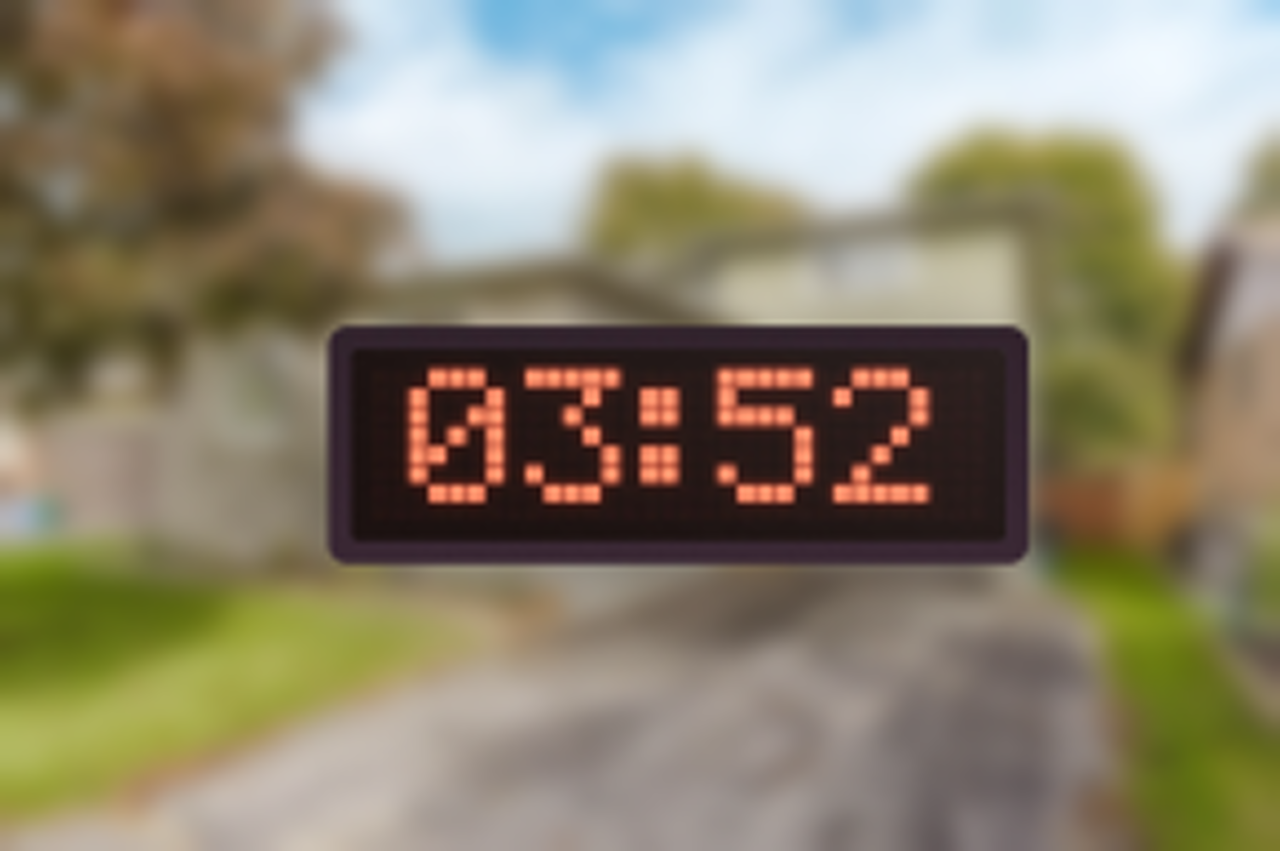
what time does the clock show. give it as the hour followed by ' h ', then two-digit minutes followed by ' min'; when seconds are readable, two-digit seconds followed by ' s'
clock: 3 h 52 min
